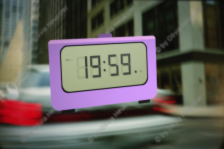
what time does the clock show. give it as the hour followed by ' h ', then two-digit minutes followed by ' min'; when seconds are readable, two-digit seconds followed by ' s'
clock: 19 h 59 min
